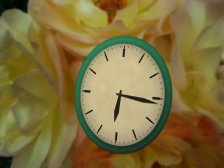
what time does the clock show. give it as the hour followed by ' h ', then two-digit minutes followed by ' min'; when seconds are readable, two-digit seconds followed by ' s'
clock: 6 h 16 min
